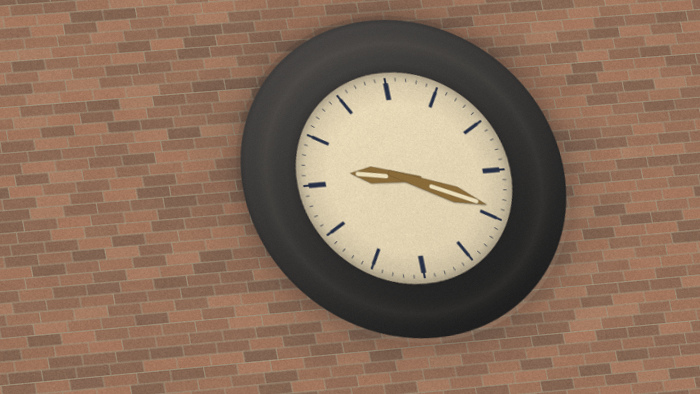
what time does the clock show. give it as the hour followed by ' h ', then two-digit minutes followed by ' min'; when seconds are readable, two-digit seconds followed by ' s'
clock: 9 h 19 min
